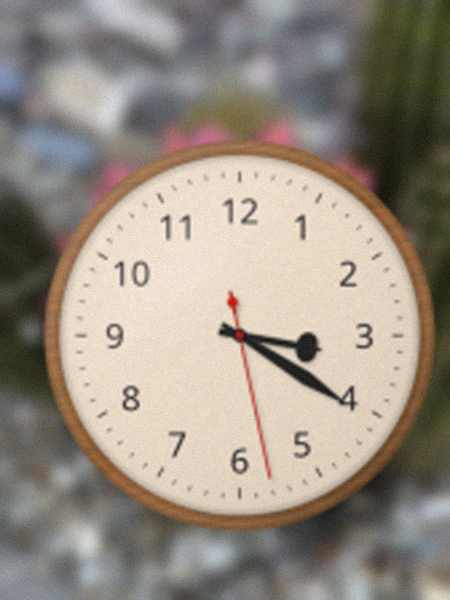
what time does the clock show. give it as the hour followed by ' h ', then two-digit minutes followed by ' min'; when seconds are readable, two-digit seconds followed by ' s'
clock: 3 h 20 min 28 s
